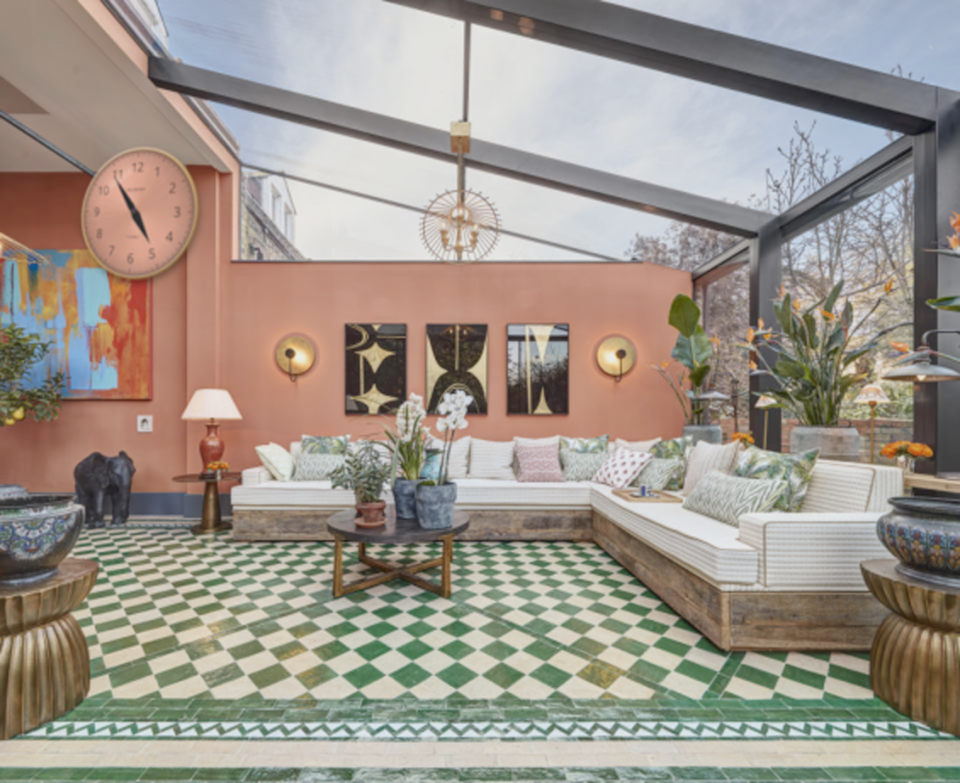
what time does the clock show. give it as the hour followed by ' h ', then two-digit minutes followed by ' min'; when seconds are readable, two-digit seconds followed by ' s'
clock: 4 h 54 min
